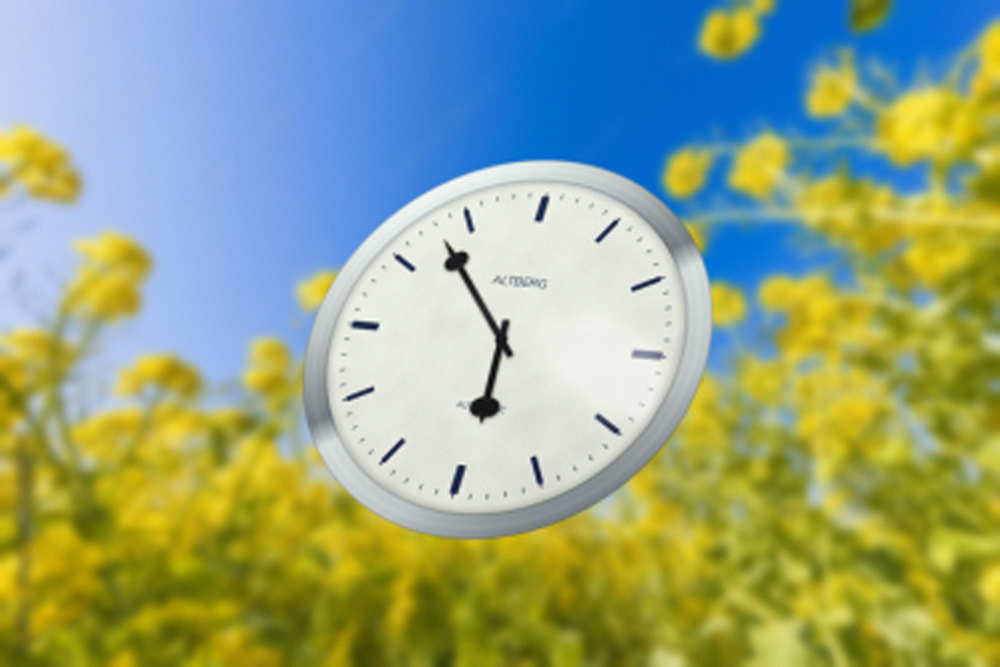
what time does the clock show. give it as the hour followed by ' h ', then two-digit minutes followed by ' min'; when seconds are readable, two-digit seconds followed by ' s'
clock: 5 h 53 min
